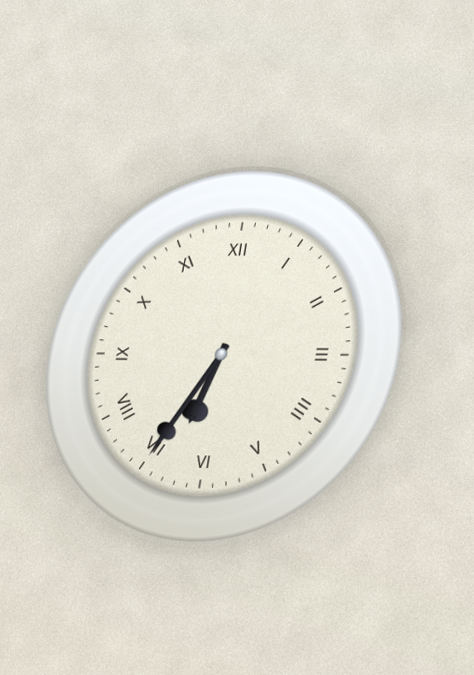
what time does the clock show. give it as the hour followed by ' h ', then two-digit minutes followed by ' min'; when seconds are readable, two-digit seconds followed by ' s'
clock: 6 h 35 min
